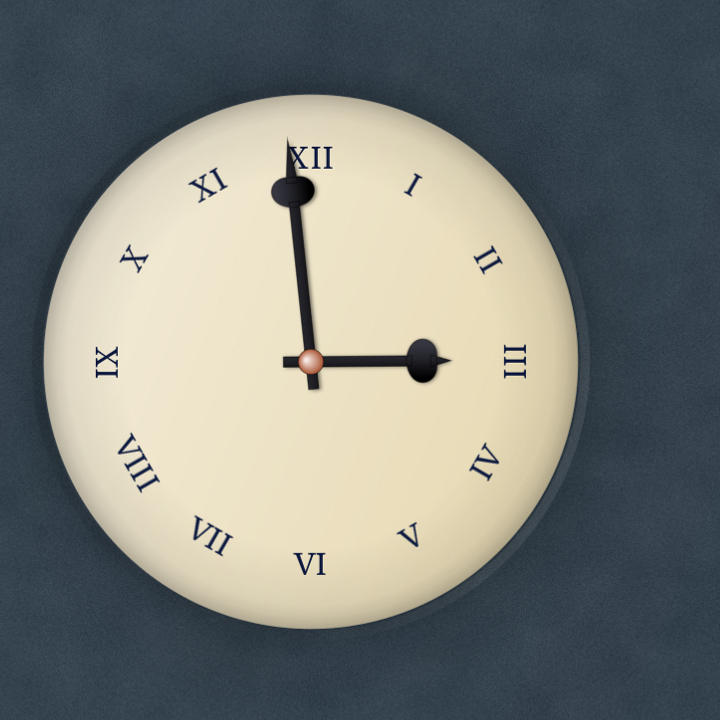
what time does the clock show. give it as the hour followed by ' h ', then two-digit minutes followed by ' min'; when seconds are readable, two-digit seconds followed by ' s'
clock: 2 h 59 min
